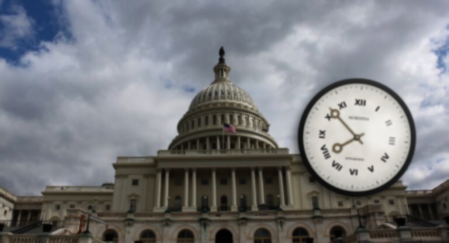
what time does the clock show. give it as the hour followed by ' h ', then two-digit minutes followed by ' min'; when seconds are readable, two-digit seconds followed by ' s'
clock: 7 h 52 min
